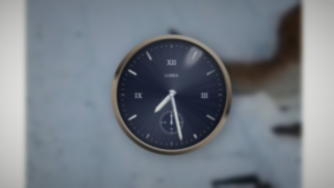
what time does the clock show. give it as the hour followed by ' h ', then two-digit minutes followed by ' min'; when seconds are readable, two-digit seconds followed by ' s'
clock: 7 h 28 min
